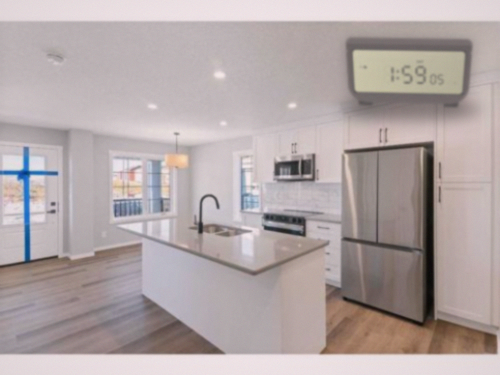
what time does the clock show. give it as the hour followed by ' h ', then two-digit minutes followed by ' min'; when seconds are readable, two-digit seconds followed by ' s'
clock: 1 h 59 min
